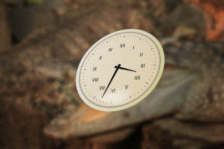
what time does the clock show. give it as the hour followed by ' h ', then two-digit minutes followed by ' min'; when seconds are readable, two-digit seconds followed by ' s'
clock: 3 h 33 min
